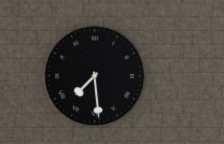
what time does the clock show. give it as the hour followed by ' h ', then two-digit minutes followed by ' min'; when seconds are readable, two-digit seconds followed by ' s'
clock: 7 h 29 min
